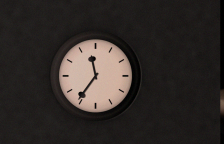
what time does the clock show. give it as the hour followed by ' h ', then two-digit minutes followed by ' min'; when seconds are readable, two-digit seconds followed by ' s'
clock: 11 h 36 min
